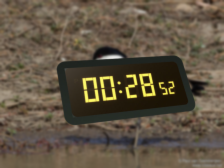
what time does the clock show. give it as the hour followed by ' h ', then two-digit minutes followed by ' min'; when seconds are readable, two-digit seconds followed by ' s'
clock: 0 h 28 min 52 s
